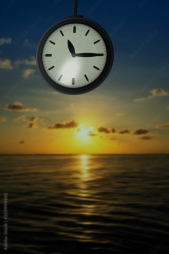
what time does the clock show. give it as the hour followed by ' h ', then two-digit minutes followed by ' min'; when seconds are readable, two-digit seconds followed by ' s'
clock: 11 h 15 min
